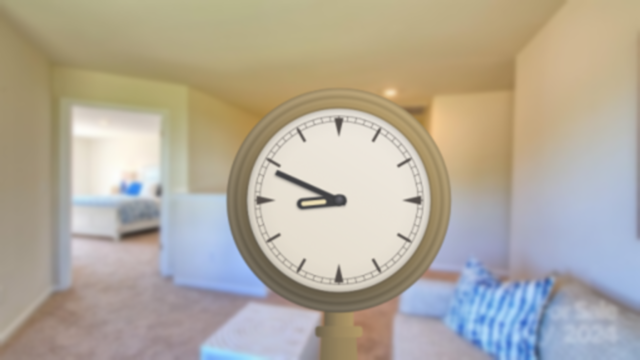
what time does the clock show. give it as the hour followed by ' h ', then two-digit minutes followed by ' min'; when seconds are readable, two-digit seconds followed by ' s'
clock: 8 h 49 min
